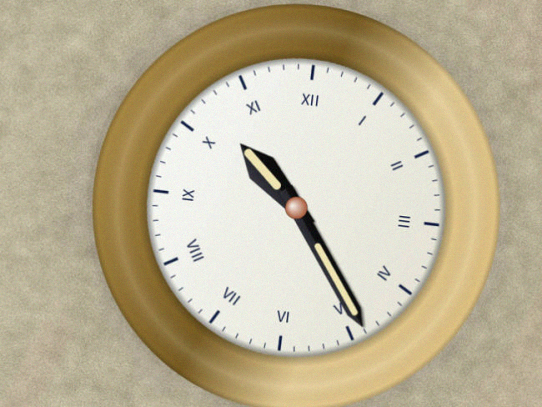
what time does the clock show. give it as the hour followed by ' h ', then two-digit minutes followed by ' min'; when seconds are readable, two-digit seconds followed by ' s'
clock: 10 h 24 min
